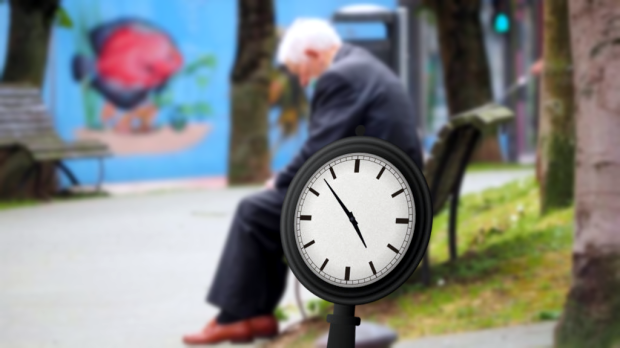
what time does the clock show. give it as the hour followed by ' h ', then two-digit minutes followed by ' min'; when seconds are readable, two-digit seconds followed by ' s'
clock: 4 h 53 min
